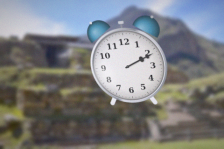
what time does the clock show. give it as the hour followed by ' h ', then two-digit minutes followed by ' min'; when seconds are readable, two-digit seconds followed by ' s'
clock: 2 h 11 min
